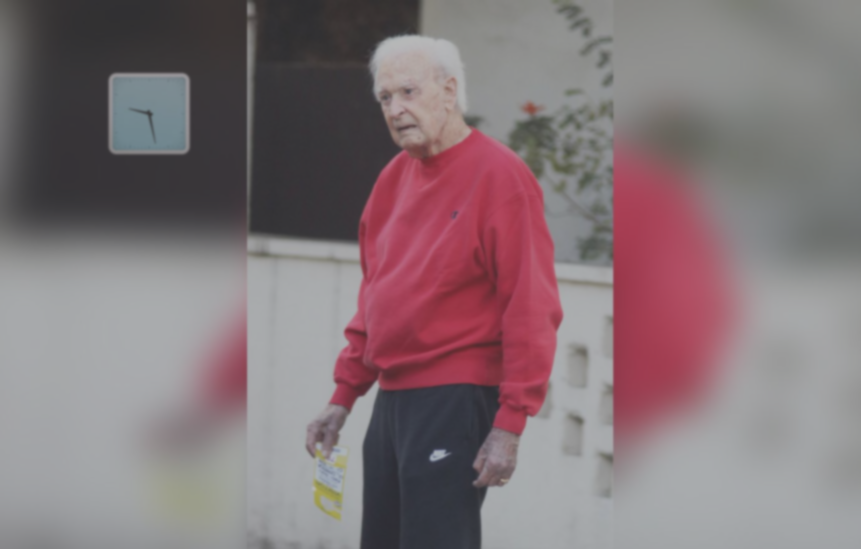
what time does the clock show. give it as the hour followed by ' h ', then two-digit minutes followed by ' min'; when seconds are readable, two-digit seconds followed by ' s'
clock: 9 h 28 min
